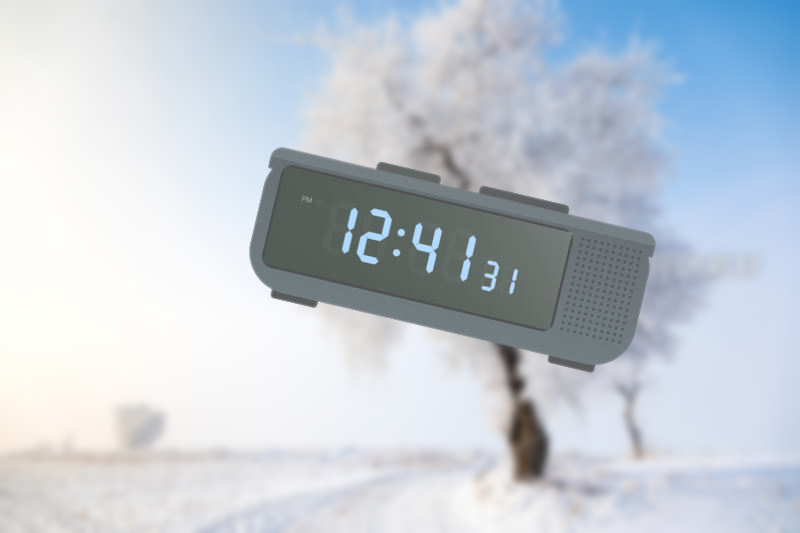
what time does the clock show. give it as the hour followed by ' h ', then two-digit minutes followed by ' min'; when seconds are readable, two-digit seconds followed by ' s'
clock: 12 h 41 min 31 s
